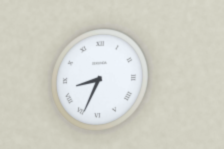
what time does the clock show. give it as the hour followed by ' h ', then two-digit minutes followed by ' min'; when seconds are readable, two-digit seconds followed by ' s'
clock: 8 h 34 min
